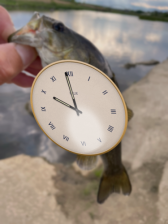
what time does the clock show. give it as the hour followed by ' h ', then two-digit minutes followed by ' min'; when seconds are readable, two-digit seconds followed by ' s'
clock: 9 h 59 min
